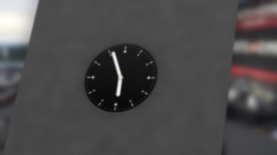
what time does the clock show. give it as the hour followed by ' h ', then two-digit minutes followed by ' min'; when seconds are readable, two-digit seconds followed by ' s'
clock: 5 h 56 min
